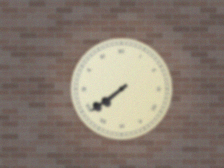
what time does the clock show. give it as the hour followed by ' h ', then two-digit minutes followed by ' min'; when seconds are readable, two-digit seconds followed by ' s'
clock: 7 h 39 min
